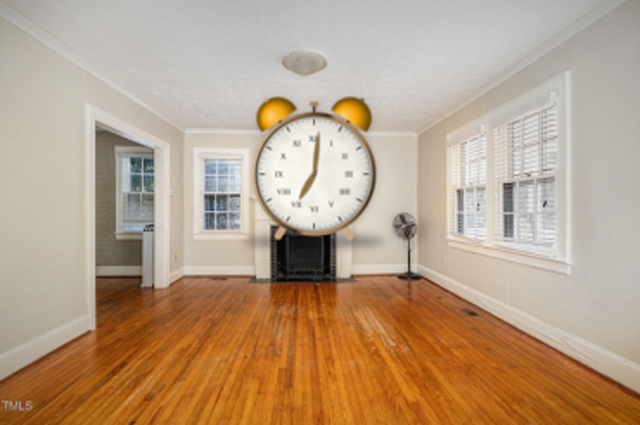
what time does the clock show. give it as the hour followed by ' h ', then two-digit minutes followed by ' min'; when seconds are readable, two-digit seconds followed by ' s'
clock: 7 h 01 min
